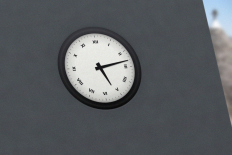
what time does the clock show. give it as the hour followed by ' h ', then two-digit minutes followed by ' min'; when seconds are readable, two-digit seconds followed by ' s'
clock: 5 h 13 min
